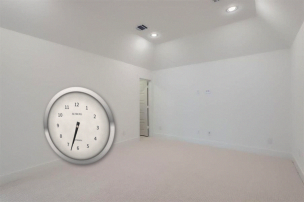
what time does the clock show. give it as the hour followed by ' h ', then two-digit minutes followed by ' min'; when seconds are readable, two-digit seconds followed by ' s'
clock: 6 h 33 min
